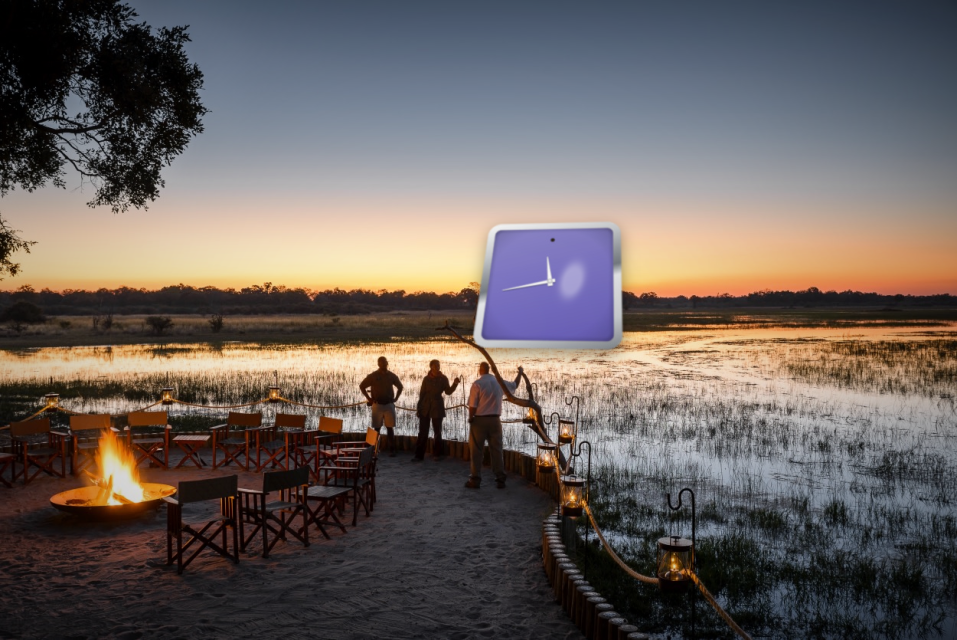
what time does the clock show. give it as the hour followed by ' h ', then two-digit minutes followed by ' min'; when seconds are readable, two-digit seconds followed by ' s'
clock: 11 h 43 min
